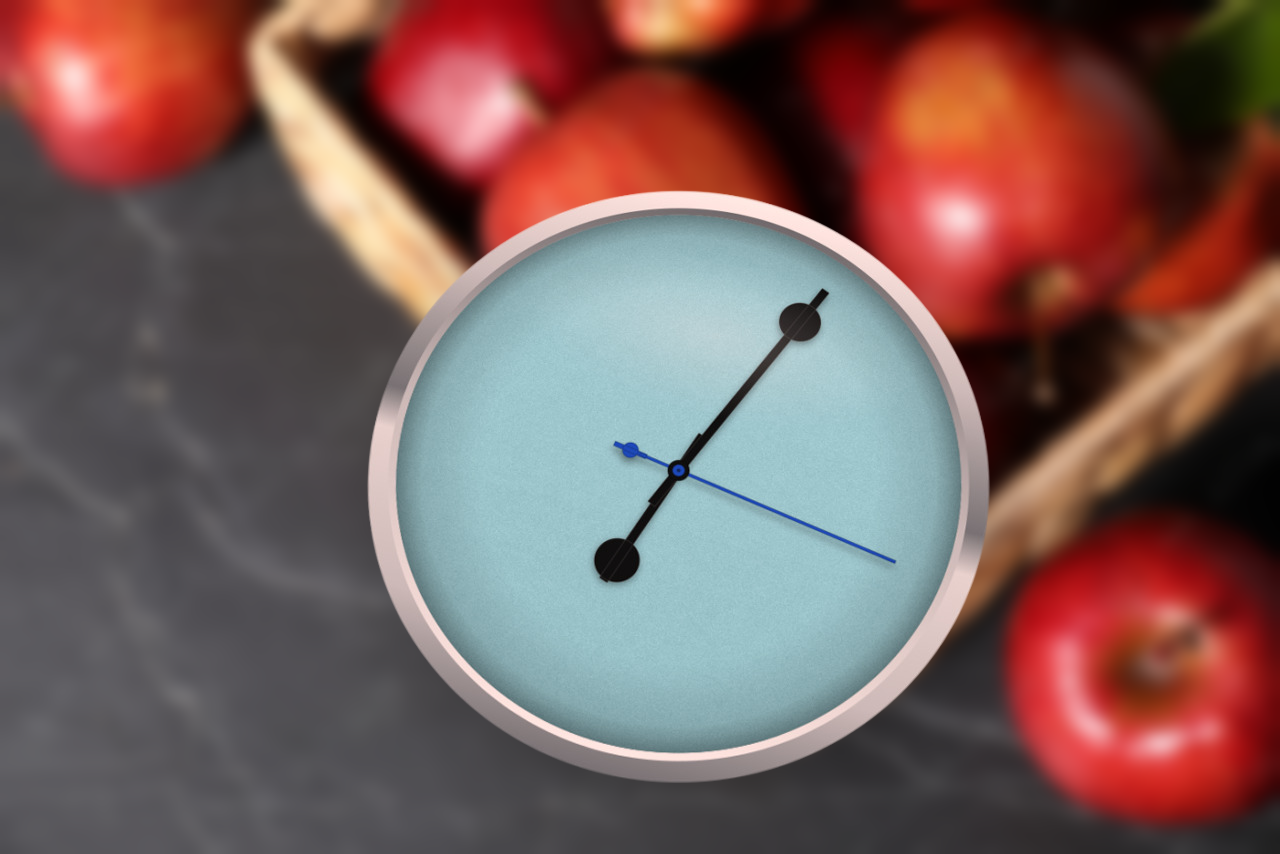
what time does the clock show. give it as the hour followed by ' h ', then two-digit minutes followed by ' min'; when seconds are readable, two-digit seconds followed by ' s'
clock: 7 h 06 min 19 s
